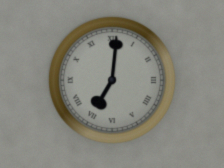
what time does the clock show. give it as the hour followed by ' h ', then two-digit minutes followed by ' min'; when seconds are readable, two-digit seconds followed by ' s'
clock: 7 h 01 min
